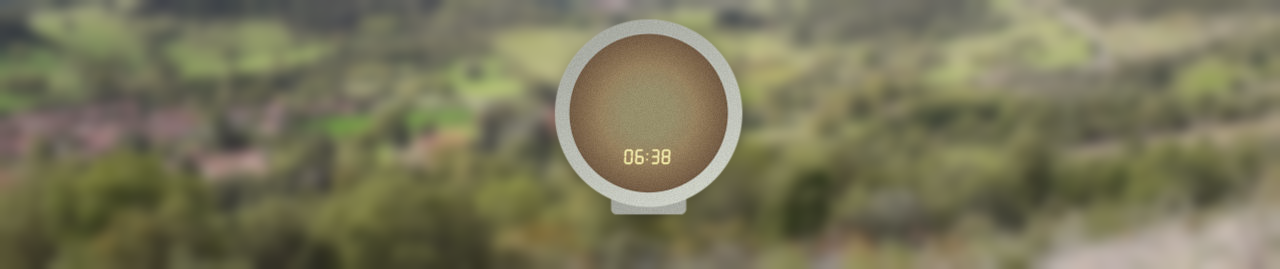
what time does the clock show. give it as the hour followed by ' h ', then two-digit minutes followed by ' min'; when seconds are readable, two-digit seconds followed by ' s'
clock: 6 h 38 min
